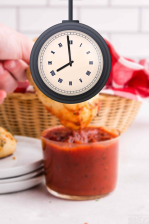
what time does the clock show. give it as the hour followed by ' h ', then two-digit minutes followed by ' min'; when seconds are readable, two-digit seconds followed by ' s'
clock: 7 h 59 min
